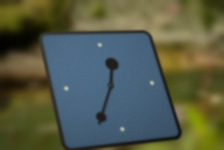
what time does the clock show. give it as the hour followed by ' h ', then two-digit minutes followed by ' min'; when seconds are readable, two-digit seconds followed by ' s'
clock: 12 h 35 min
